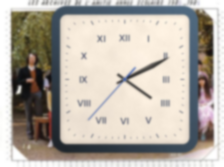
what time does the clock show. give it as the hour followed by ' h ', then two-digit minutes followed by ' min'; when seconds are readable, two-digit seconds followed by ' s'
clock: 4 h 10 min 37 s
